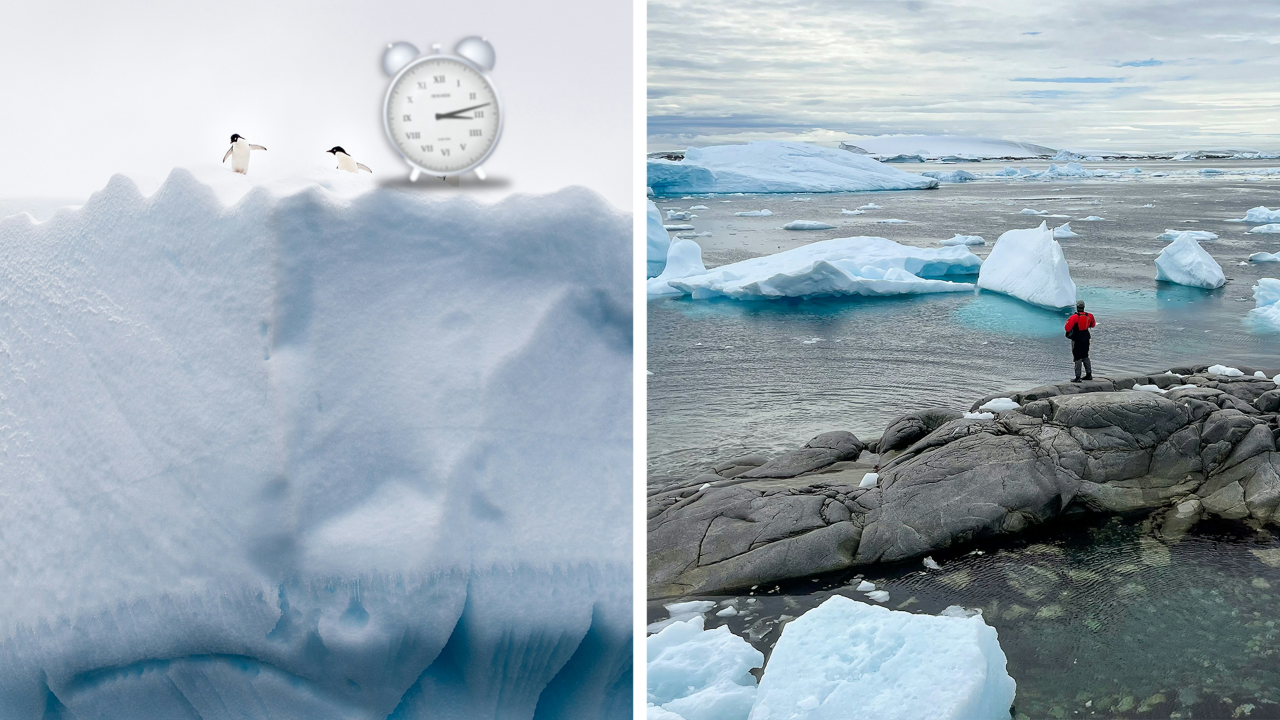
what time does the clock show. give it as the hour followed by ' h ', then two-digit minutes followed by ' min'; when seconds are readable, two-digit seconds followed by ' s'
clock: 3 h 13 min
